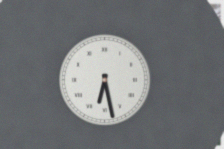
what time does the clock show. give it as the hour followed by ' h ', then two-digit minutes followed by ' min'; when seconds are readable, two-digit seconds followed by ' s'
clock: 6 h 28 min
